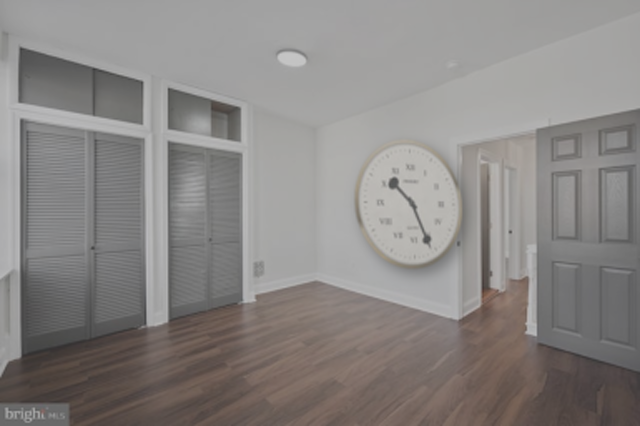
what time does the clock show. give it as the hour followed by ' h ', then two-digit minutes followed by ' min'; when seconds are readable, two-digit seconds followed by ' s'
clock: 10 h 26 min
